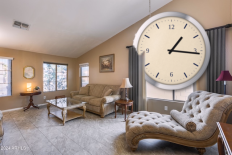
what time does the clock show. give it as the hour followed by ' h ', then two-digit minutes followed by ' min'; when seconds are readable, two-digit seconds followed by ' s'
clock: 1 h 16 min
